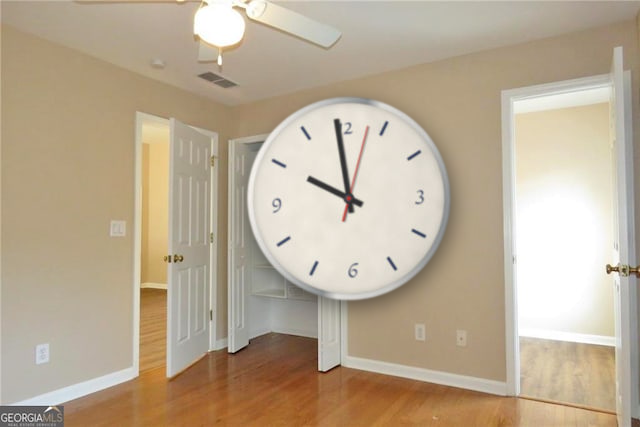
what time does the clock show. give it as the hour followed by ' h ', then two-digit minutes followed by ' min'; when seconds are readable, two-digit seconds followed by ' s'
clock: 9 h 59 min 03 s
